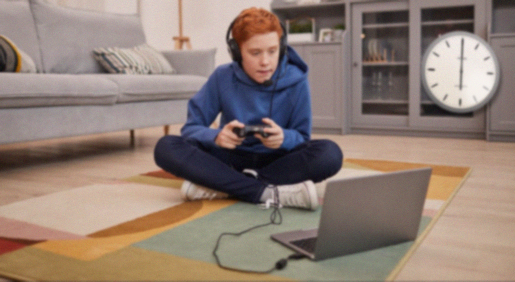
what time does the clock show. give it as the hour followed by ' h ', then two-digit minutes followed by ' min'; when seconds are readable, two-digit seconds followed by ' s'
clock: 6 h 00 min
